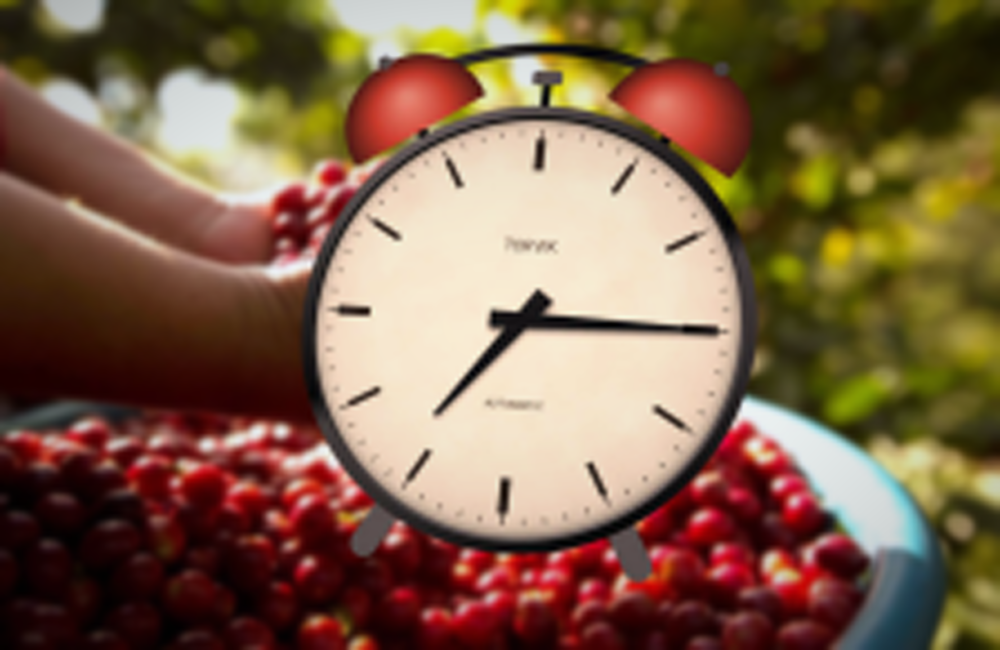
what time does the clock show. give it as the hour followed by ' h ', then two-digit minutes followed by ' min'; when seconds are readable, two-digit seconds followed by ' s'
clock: 7 h 15 min
